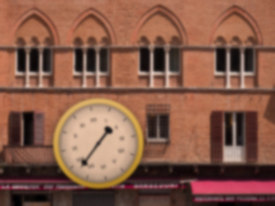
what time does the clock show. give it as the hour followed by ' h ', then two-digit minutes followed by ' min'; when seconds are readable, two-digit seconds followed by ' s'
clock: 1 h 38 min
